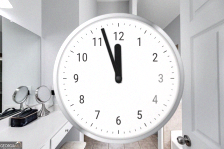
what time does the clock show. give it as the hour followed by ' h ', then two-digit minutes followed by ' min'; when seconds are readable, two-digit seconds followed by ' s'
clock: 11 h 57 min
